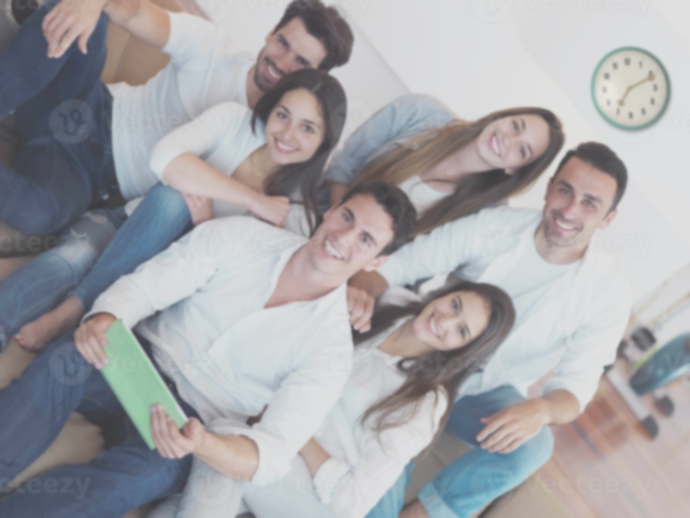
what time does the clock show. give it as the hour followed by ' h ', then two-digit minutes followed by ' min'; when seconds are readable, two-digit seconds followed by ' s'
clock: 7 h 11 min
